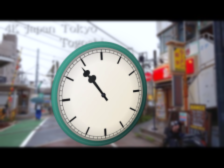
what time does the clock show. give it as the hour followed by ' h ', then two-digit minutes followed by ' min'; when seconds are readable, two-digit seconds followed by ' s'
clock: 10 h 54 min
